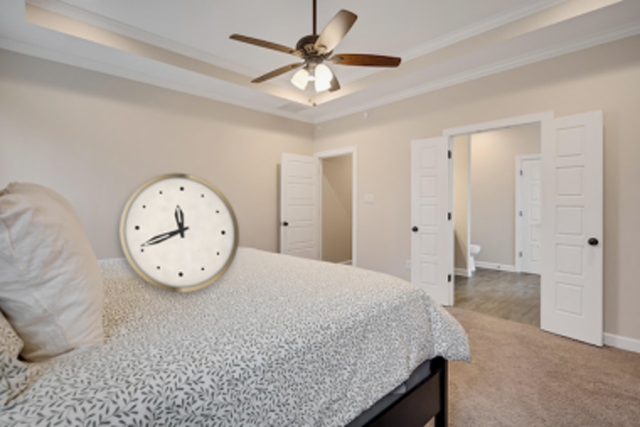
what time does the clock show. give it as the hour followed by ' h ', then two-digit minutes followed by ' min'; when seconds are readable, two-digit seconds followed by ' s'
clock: 11 h 41 min
